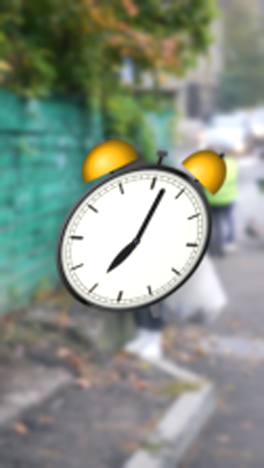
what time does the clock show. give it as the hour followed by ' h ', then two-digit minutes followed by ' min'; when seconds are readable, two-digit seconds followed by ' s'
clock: 7 h 02 min
